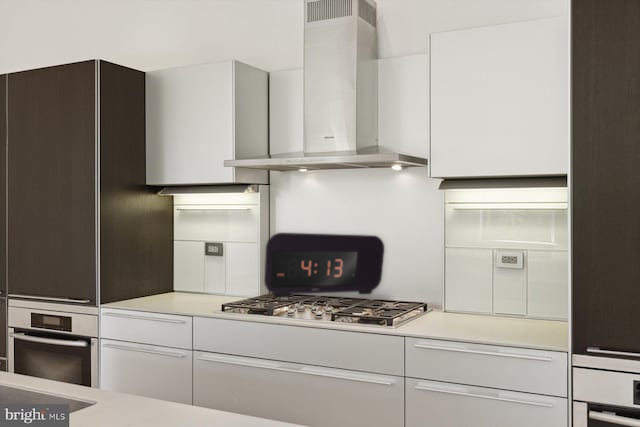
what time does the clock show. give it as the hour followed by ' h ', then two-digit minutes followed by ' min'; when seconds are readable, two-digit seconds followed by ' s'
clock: 4 h 13 min
